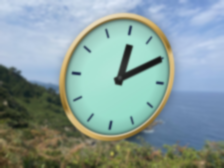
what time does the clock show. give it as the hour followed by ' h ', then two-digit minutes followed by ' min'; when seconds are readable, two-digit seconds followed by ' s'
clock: 12 h 10 min
